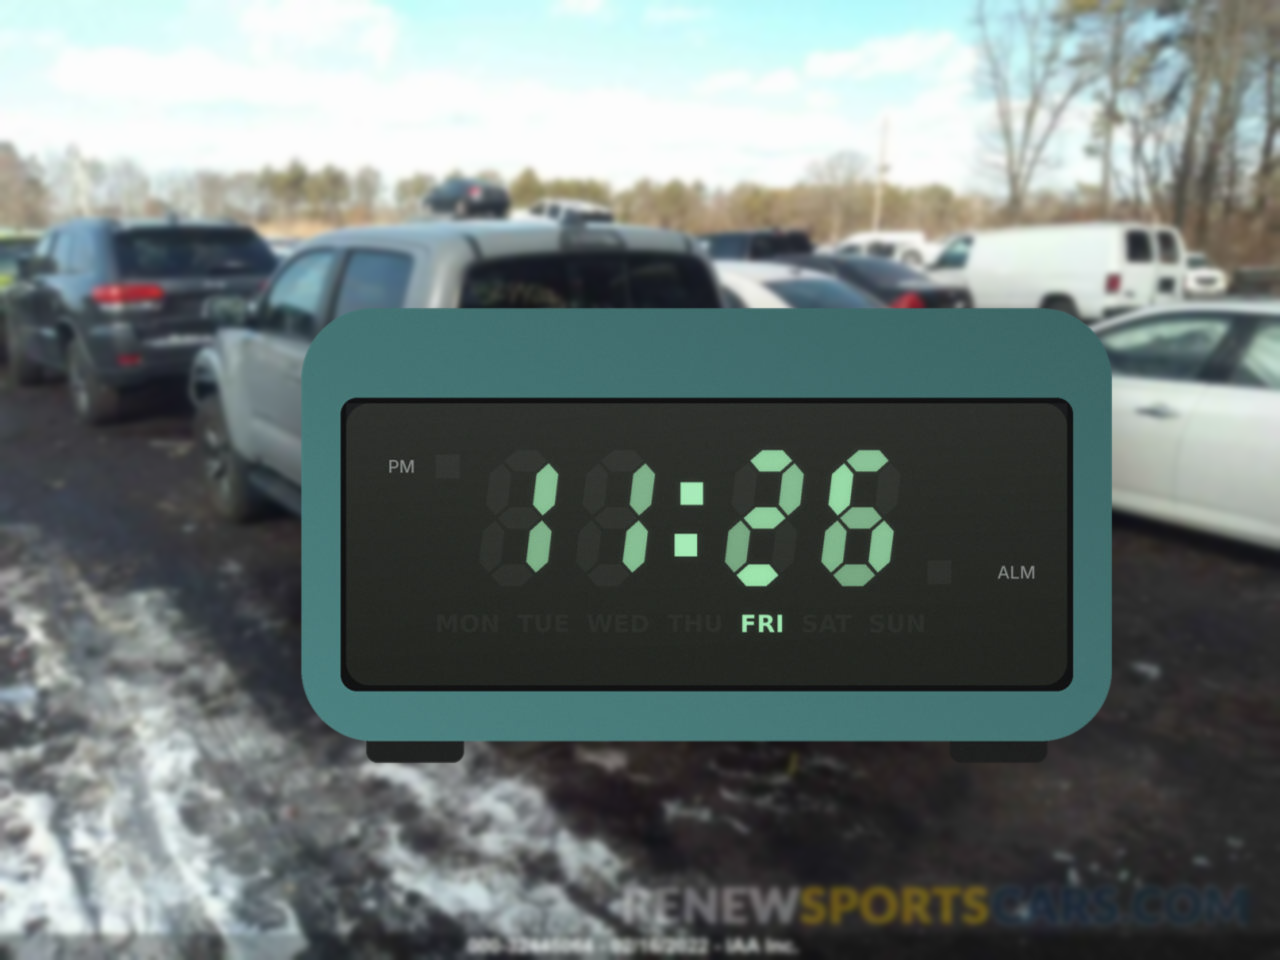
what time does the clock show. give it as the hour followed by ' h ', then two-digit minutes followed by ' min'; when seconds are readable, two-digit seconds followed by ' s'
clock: 11 h 26 min
